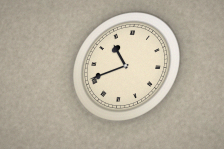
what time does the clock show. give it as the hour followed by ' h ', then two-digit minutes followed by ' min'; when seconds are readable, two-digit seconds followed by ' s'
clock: 10 h 41 min
